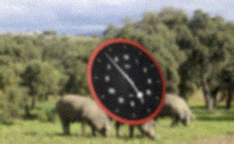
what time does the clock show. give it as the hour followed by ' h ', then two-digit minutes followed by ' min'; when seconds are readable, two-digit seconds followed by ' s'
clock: 4 h 53 min
